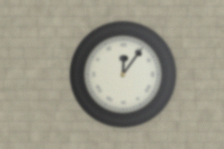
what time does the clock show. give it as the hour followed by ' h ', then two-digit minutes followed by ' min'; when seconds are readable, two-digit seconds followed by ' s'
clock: 12 h 06 min
